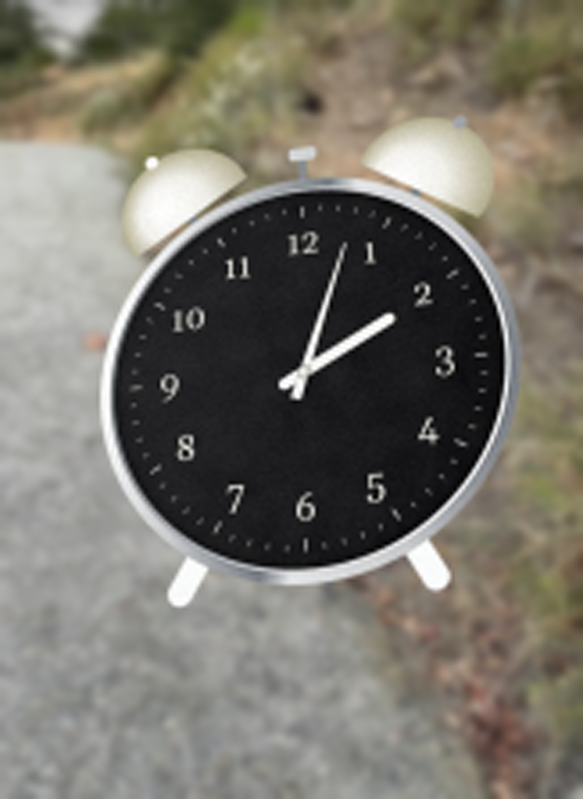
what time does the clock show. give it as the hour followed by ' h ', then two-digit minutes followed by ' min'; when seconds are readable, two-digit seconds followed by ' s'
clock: 2 h 03 min
